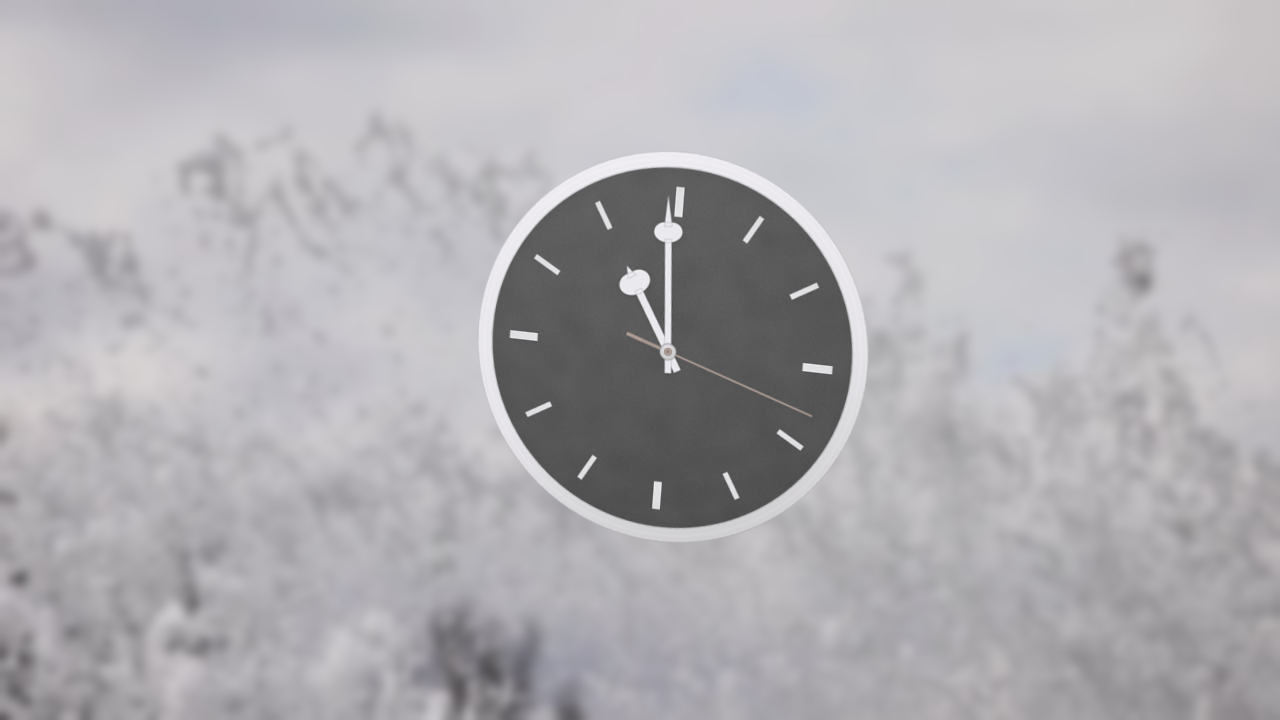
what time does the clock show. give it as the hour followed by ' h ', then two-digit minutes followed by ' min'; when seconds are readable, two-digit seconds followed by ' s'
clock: 10 h 59 min 18 s
